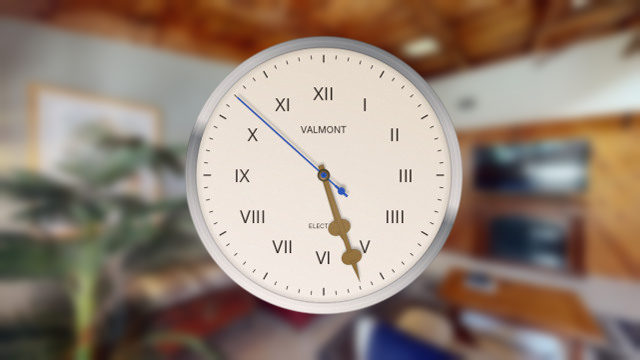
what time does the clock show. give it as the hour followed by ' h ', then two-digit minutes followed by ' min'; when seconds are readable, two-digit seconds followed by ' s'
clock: 5 h 26 min 52 s
